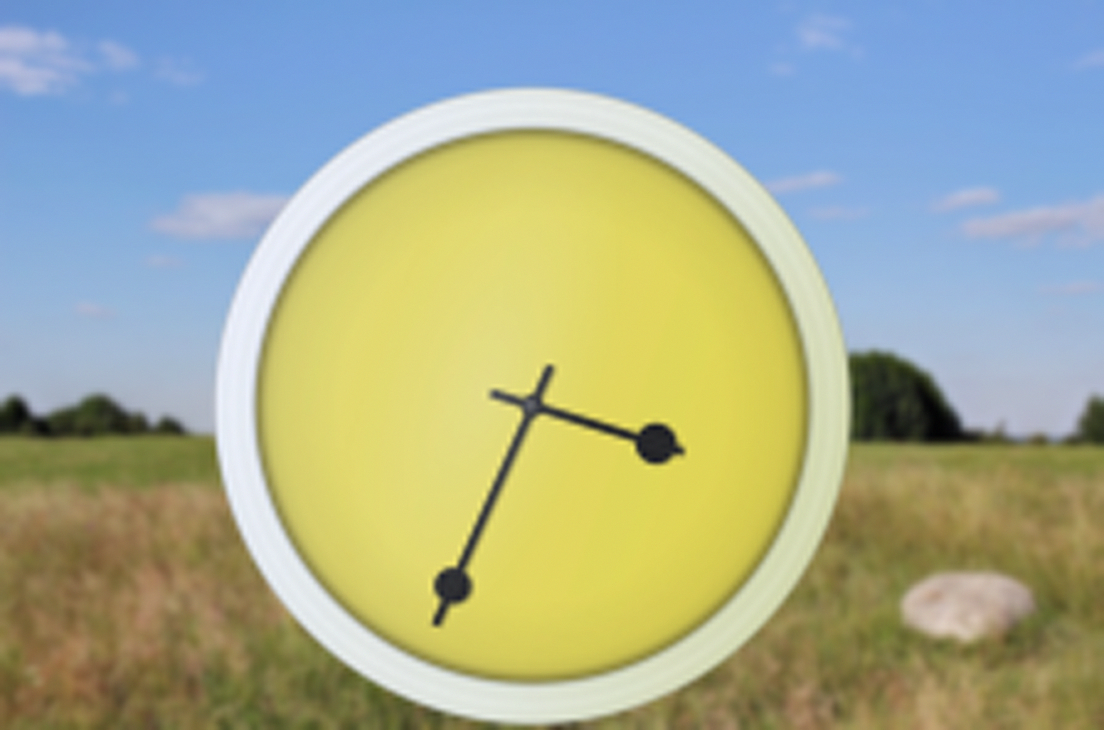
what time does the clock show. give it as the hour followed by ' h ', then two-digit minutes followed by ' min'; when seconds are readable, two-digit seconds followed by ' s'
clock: 3 h 34 min
